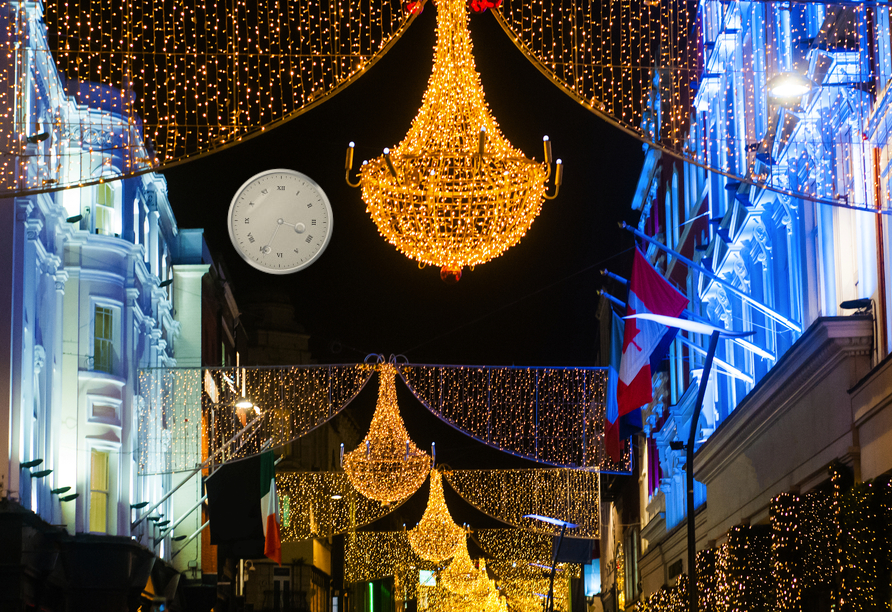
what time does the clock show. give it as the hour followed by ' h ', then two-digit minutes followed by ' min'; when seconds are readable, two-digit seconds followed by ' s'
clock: 3 h 34 min
